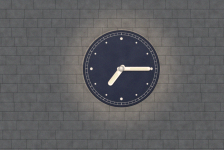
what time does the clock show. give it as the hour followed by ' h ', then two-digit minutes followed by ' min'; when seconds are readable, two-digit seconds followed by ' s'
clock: 7 h 15 min
